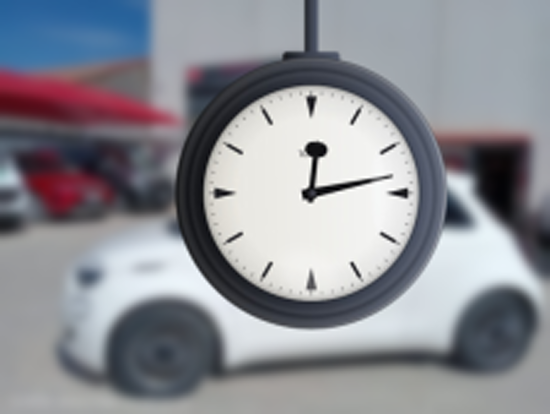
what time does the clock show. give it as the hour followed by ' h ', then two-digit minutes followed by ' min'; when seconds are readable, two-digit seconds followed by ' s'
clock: 12 h 13 min
